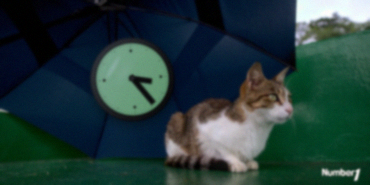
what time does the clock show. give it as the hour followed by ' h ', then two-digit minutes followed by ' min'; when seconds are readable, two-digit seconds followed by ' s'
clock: 3 h 24 min
